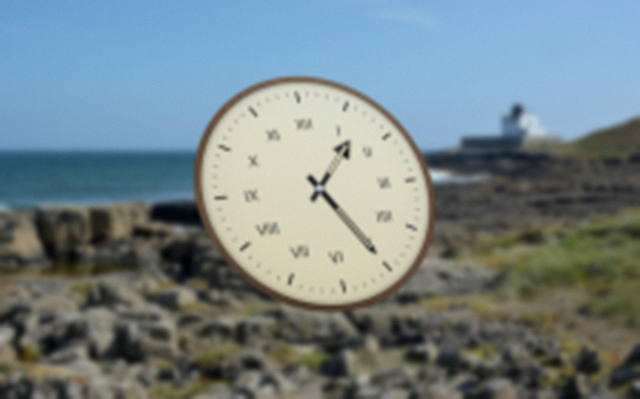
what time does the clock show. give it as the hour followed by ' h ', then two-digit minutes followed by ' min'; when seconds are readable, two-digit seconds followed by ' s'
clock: 1 h 25 min
